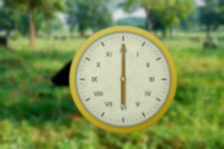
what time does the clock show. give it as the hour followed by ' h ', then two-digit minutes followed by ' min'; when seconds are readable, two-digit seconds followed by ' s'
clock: 6 h 00 min
